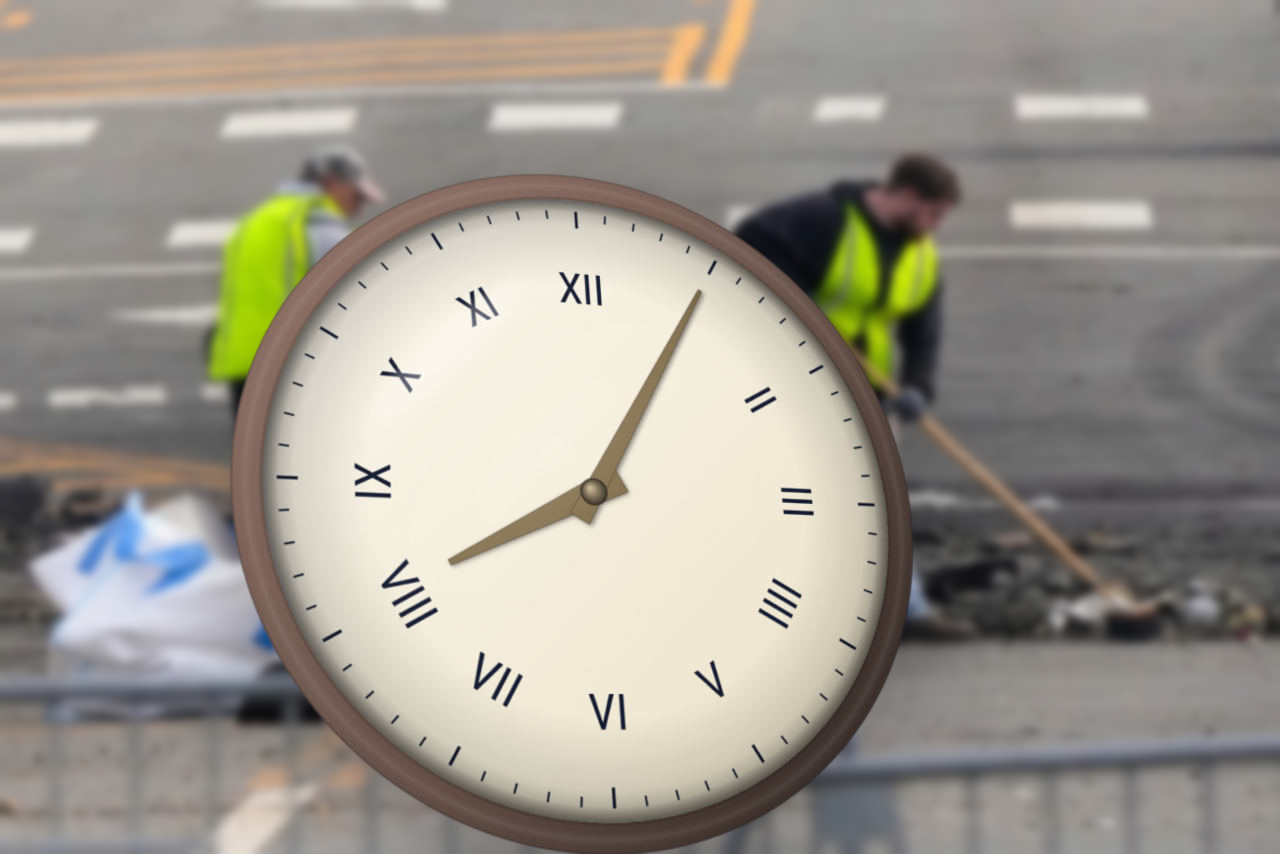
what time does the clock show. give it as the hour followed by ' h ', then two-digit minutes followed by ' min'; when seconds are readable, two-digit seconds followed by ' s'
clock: 8 h 05 min
